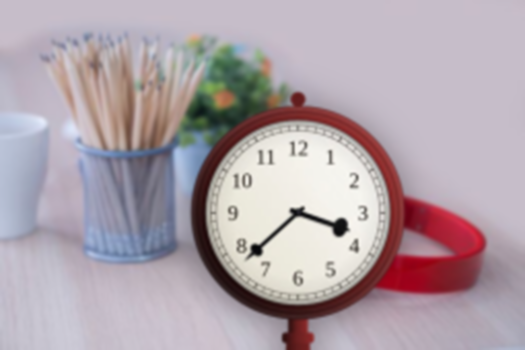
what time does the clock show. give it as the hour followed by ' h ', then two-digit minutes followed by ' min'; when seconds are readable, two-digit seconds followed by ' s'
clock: 3 h 38 min
